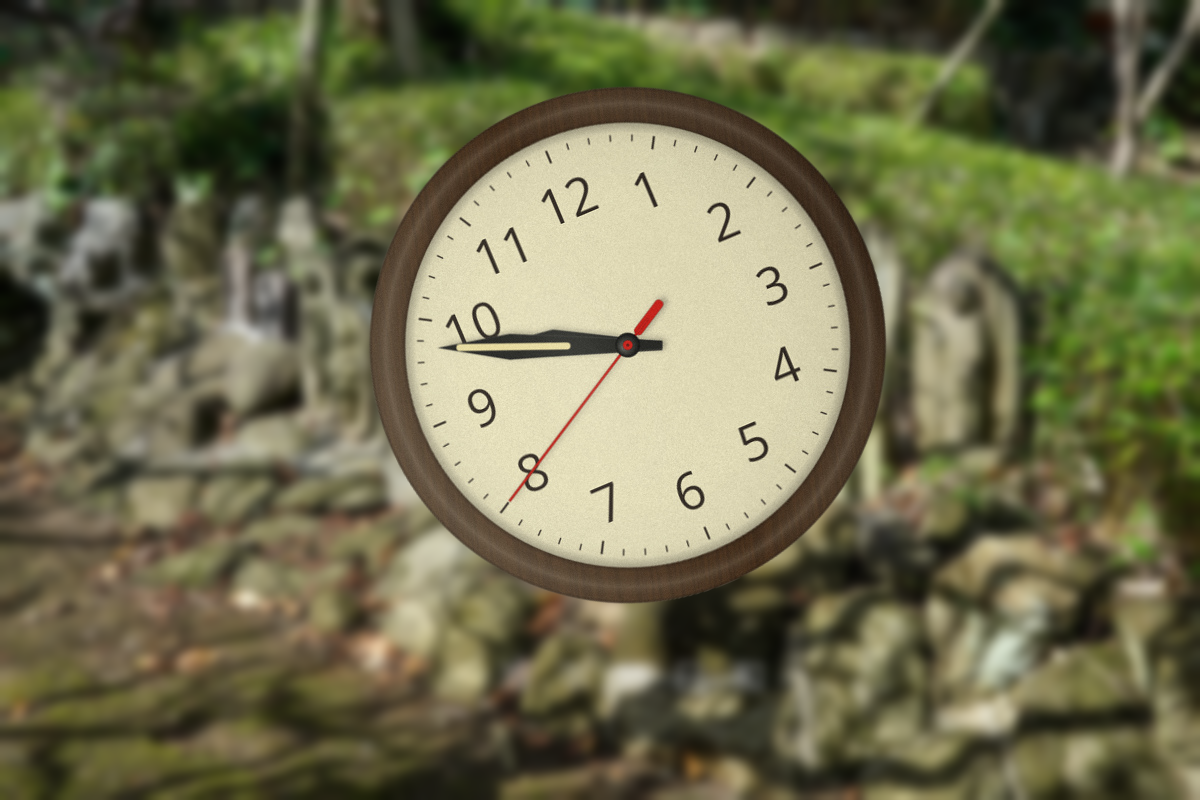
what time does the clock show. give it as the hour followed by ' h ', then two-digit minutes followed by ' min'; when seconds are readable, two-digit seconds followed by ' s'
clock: 9 h 48 min 40 s
